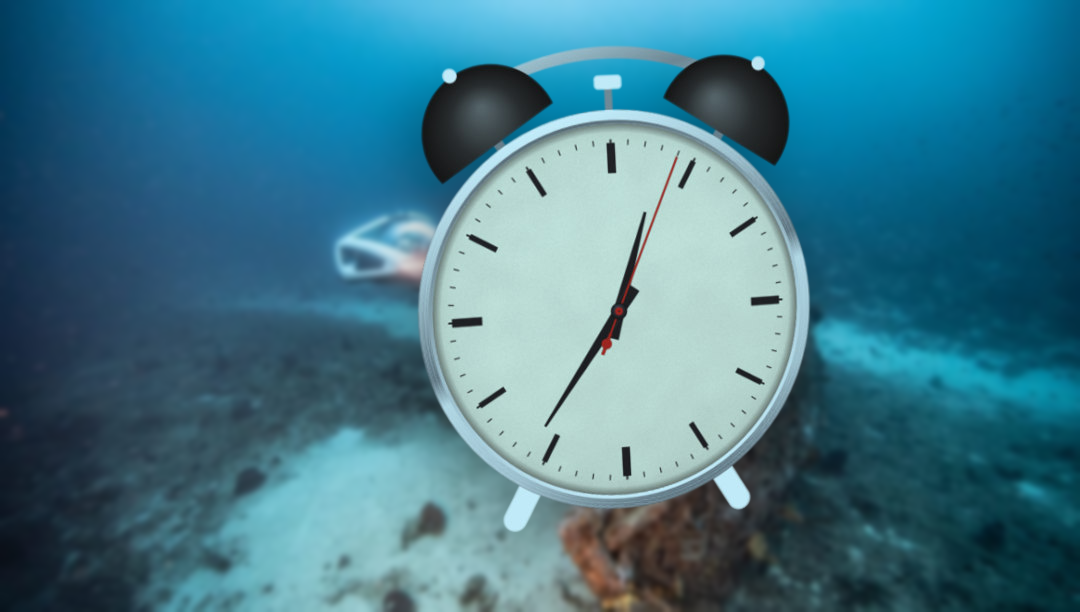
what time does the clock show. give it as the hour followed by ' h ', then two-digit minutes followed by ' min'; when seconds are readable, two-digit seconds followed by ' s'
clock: 12 h 36 min 04 s
